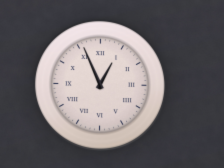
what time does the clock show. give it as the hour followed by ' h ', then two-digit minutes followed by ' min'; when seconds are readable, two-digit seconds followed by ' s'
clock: 12 h 56 min
